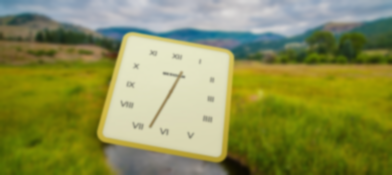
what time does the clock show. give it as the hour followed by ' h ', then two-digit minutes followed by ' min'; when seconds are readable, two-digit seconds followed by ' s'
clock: 12 h 33 min
